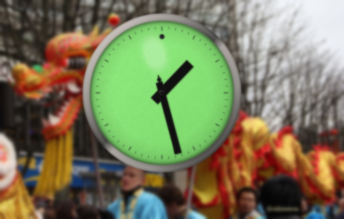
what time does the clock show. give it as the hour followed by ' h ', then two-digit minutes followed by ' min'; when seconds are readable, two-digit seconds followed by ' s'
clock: 1 h 27 min 28 s
